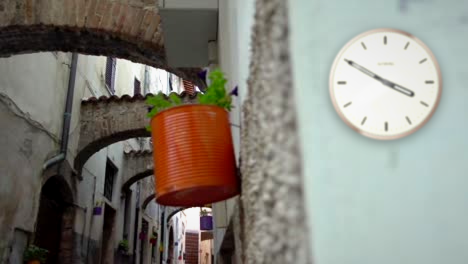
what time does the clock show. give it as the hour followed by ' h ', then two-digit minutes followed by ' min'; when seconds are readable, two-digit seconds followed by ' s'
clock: 3 h 50 min
